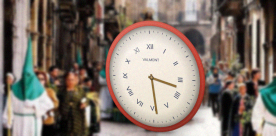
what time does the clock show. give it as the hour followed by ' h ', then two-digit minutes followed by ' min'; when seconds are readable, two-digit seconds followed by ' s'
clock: 3 h 29 min
